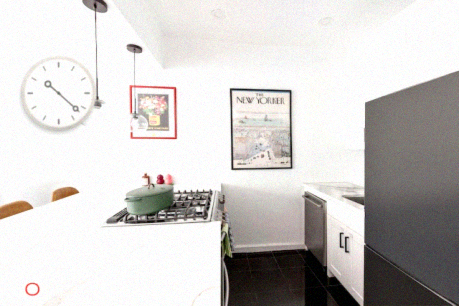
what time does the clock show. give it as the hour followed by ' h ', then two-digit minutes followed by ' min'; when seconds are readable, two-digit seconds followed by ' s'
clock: 10 h 22 min
